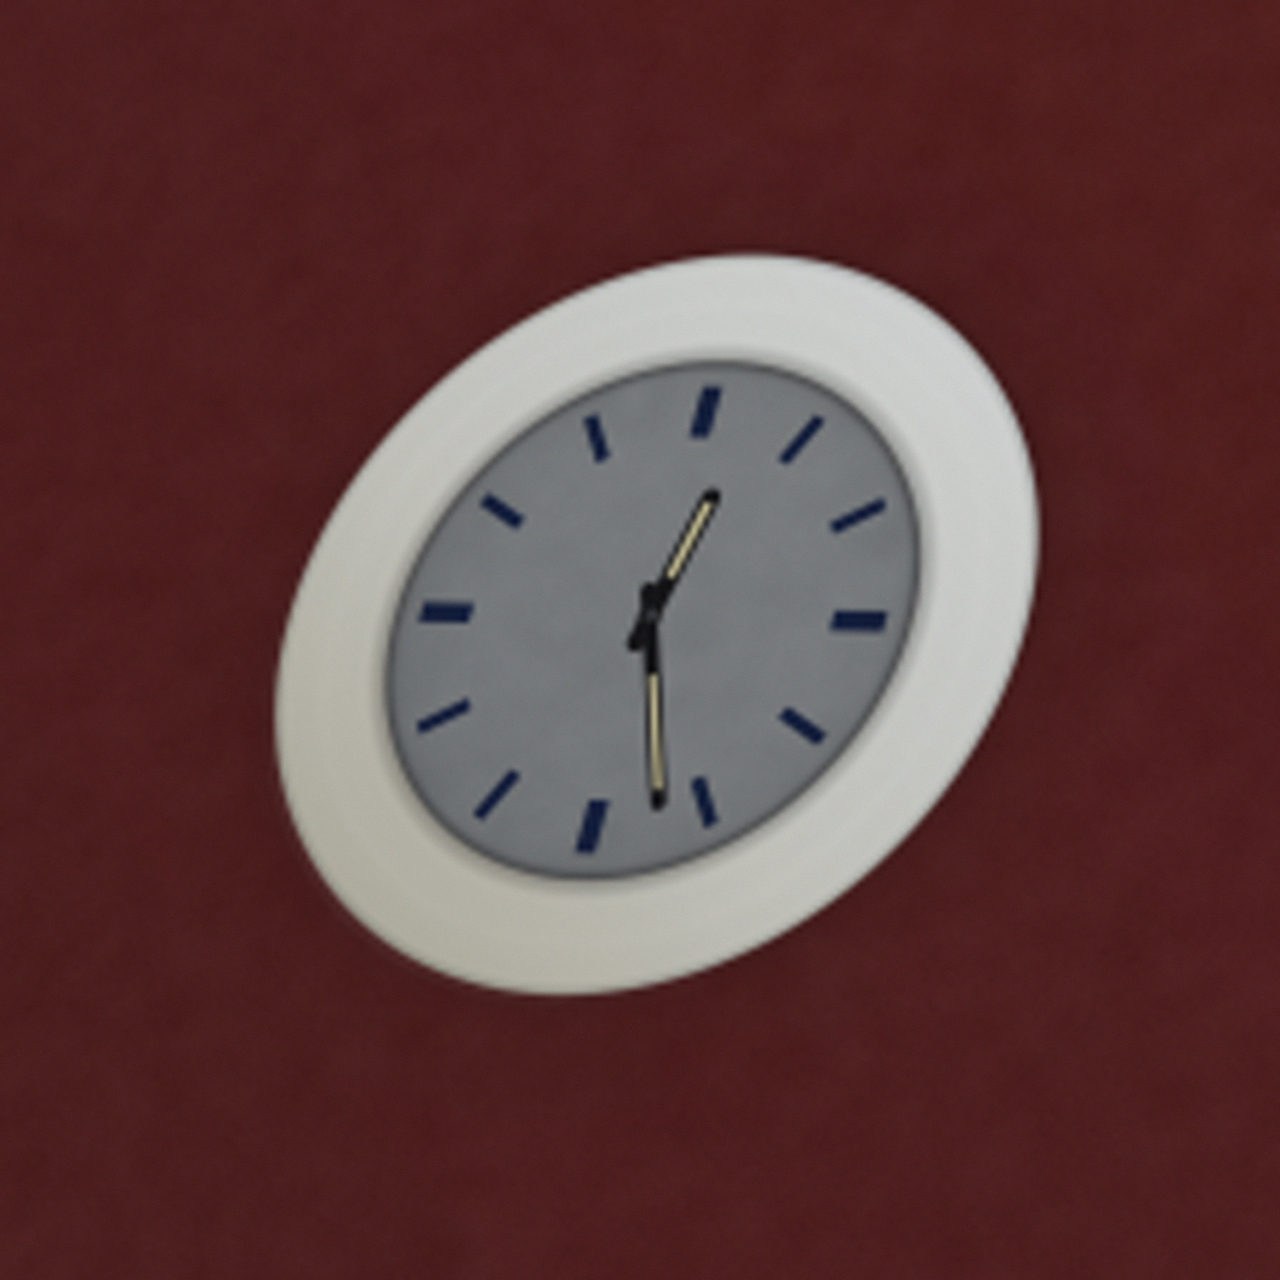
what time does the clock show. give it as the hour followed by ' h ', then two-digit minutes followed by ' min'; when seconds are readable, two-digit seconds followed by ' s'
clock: 12 h 27 min
